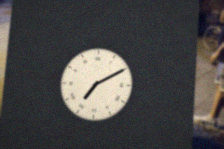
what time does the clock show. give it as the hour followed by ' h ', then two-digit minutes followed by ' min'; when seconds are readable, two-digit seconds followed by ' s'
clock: 7 h 10 min
